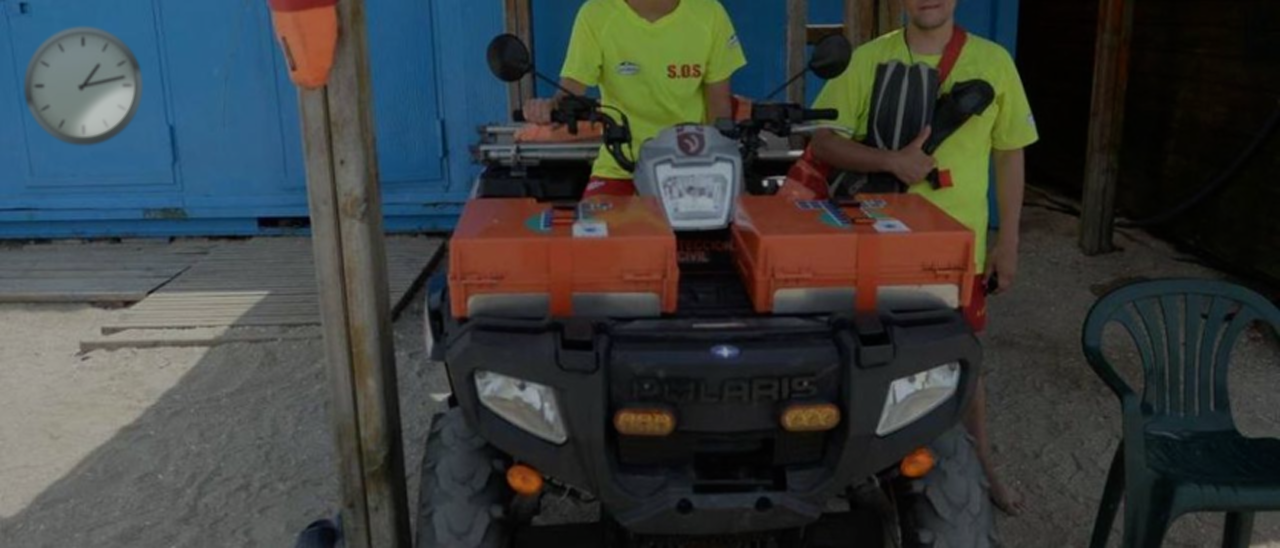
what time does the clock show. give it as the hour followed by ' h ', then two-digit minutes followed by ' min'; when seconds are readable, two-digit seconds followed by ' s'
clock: 1 h 13 min
